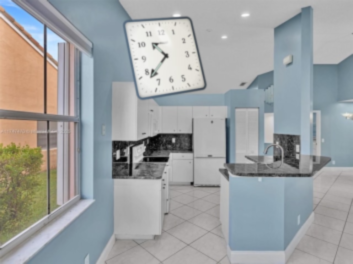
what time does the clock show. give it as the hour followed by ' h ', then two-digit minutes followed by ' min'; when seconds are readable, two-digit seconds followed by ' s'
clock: 10 h 38 min
